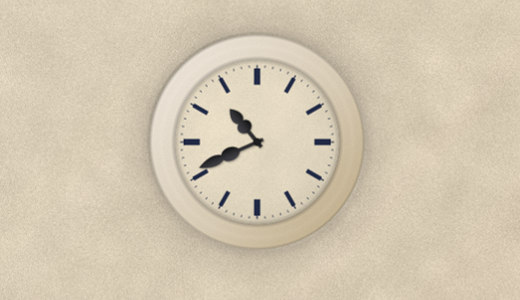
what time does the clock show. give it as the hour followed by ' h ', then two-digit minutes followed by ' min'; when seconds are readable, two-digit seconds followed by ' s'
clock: 10 h 41 min
